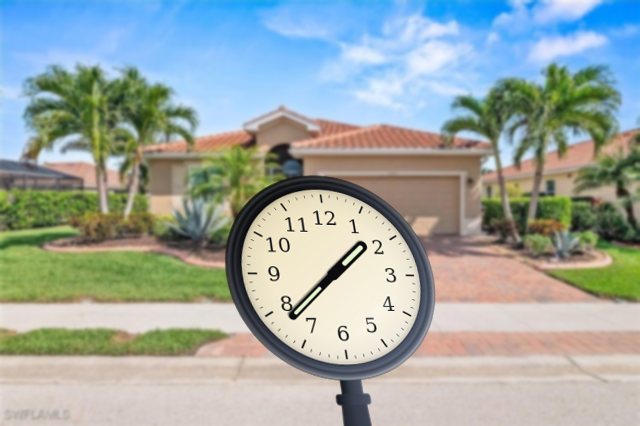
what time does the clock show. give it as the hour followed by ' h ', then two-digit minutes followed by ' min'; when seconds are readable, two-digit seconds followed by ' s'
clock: 1 h 38 min
